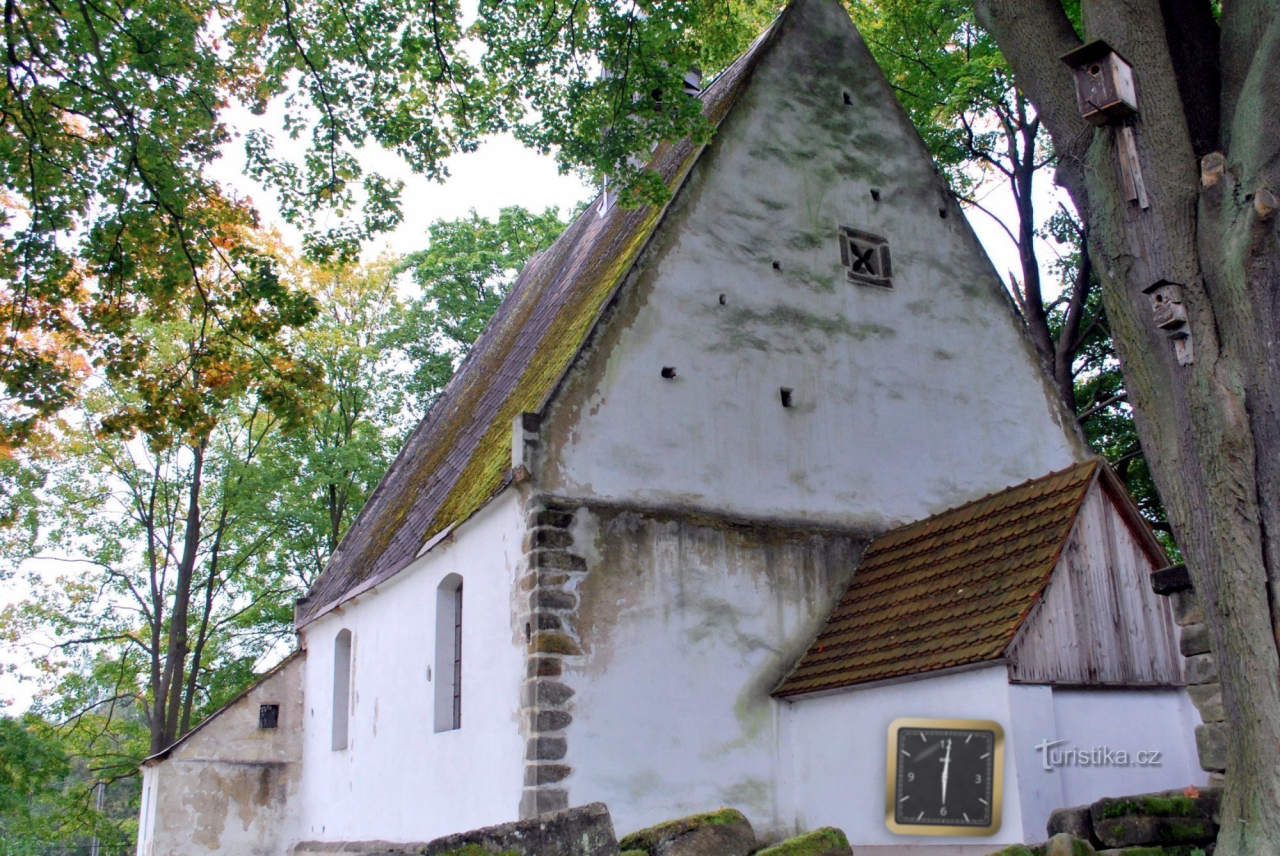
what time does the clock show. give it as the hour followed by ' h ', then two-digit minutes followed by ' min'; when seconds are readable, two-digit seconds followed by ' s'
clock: 6 h 01 min
